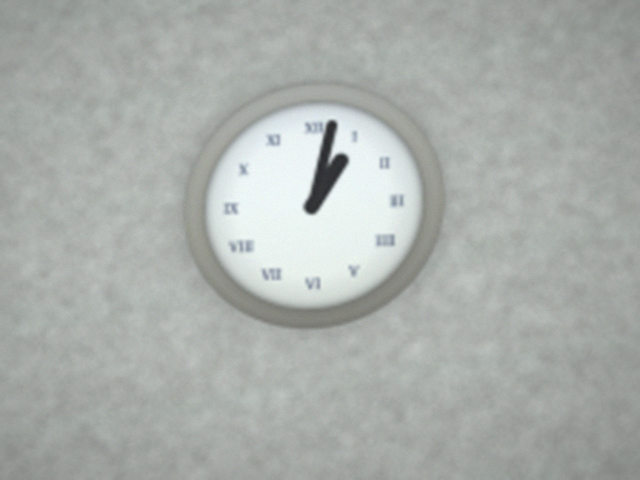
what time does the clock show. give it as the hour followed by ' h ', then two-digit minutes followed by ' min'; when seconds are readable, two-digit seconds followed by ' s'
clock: 1 h 02 min
